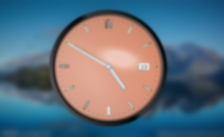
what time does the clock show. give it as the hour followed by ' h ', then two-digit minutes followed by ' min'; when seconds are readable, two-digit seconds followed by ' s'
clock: 4 h 50 min
